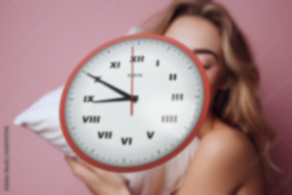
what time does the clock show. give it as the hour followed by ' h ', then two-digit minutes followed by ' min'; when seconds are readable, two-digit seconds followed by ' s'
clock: 8 h 49 min 59 s
